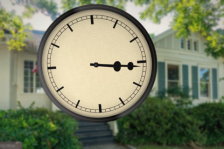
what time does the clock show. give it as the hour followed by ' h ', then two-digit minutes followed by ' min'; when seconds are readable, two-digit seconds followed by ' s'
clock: 3 h 16 min
